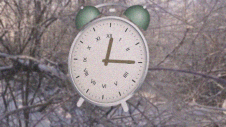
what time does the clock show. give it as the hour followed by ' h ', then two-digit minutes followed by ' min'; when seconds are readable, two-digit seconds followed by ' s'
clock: 12 h 15 min
